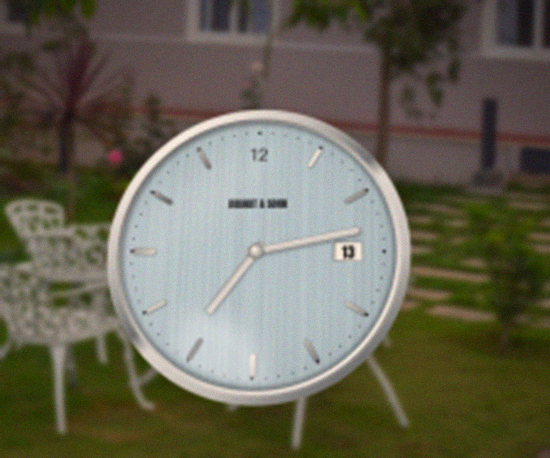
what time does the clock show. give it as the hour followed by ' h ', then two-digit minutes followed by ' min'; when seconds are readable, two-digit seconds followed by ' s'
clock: 7 h 13 min
